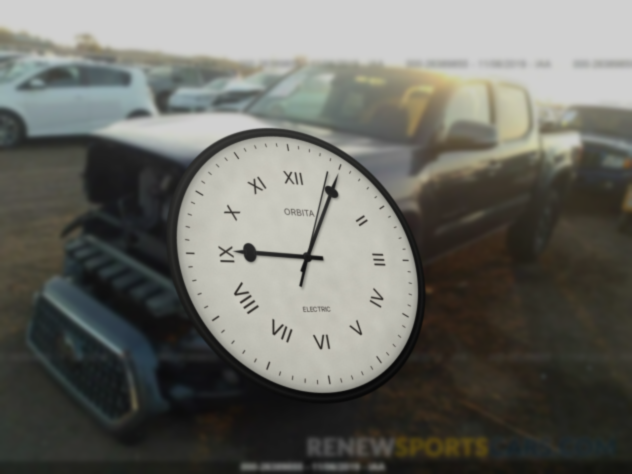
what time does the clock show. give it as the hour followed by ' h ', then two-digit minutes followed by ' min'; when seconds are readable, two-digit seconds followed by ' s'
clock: 9 h 05 min 04 s
